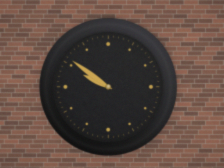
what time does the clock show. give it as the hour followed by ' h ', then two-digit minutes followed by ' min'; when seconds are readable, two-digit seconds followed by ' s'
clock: 9 h 51 min
